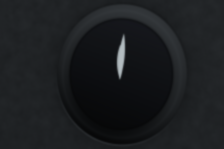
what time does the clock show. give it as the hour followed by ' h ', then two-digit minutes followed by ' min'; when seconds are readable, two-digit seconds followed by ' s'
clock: 12 h 01 min
